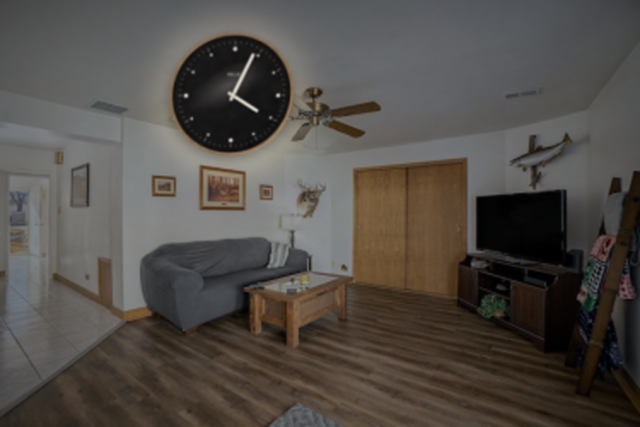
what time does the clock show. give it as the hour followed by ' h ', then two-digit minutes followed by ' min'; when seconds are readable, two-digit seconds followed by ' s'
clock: 4 h 04 min
